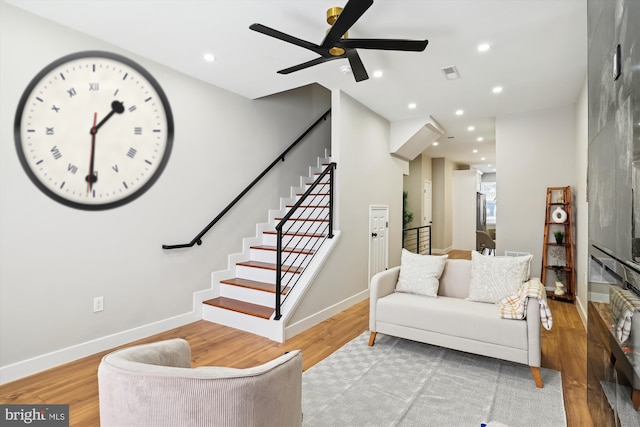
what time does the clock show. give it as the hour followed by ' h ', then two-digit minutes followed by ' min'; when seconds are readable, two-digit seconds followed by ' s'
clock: 1 h 30 min 31 s
